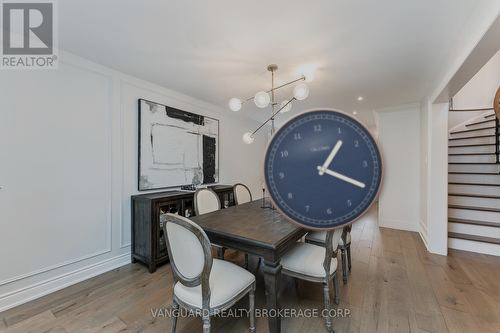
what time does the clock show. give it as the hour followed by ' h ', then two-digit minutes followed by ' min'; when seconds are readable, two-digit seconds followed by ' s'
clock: 1 h 20 min
